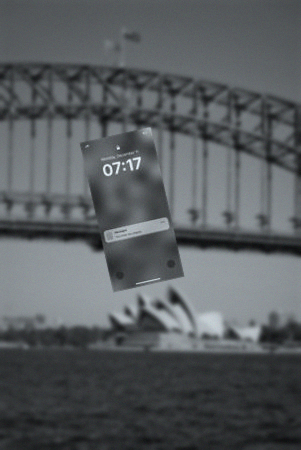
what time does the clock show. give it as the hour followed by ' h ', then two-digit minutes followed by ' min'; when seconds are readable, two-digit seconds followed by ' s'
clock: 7 h 17 min
